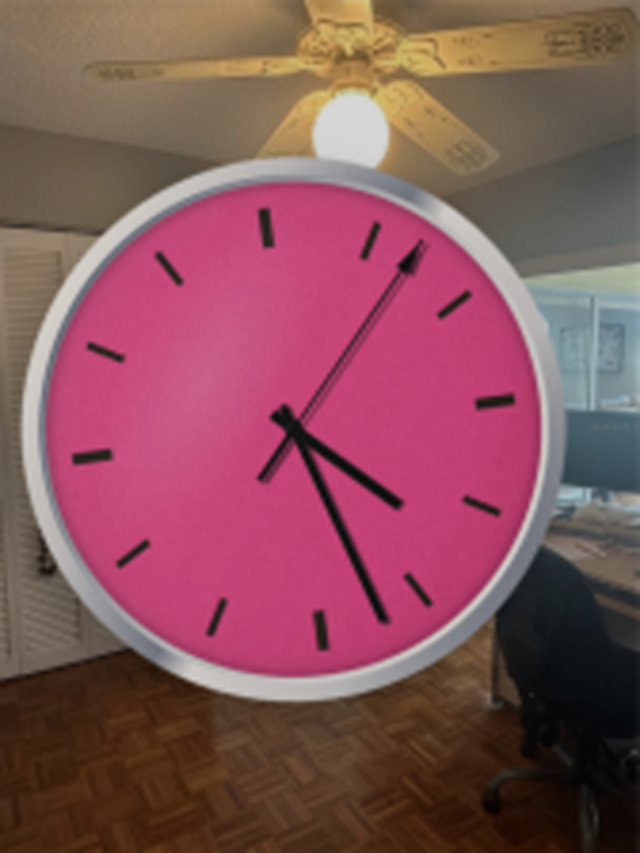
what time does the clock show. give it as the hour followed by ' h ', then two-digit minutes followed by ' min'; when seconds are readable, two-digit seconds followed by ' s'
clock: 4 h 27 min 07 s
